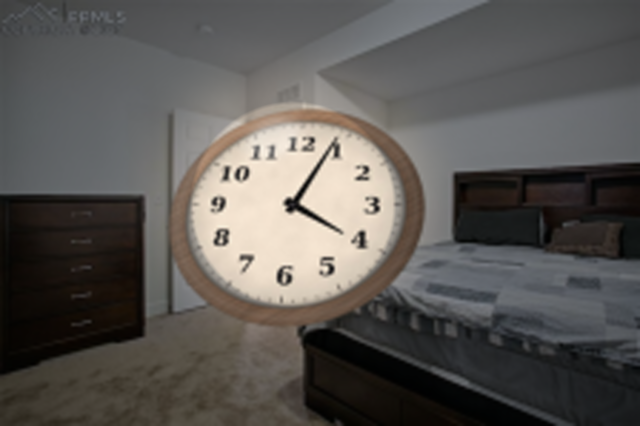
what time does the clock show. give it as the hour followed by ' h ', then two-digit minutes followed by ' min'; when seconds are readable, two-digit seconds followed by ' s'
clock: 4 h 04 min
